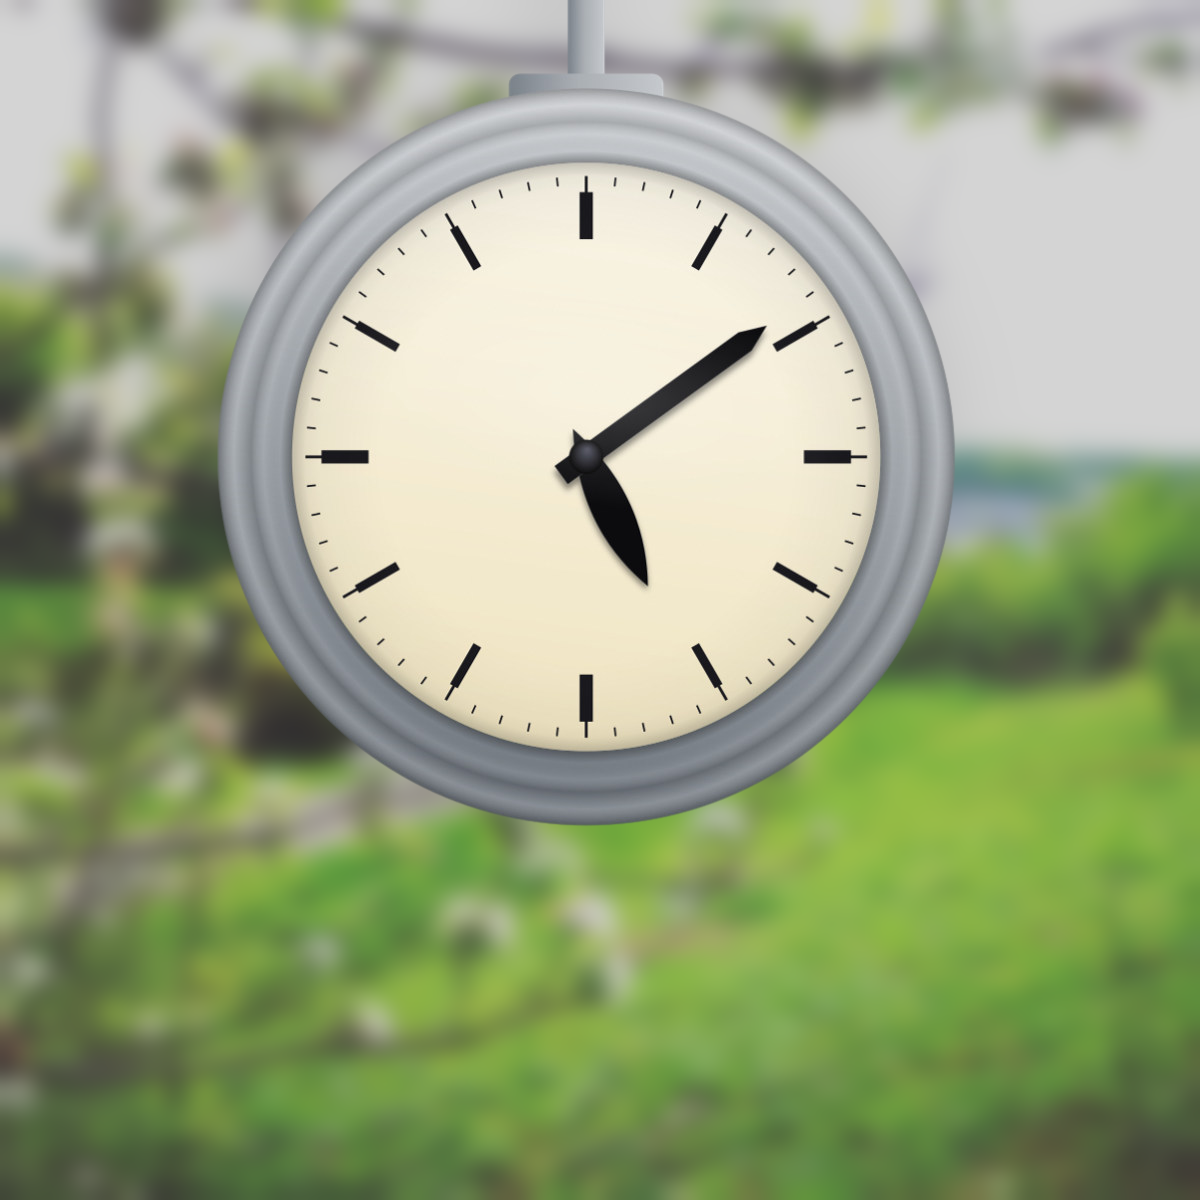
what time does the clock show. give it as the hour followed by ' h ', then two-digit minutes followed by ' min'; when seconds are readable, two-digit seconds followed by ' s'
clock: 5 h 09 min
